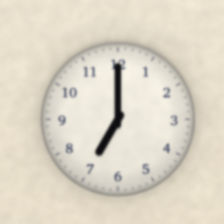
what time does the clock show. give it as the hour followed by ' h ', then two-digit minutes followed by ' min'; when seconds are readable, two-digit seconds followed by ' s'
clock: 7 h 00 min
